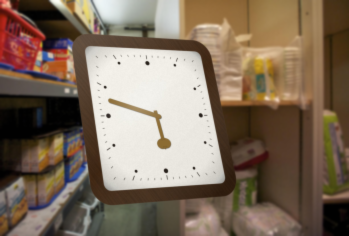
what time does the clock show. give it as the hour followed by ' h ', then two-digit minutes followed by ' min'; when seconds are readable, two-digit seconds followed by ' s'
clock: 5 h 48 min
